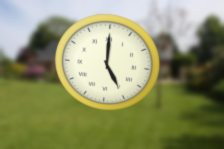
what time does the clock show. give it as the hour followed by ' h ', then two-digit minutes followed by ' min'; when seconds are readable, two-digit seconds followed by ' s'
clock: 5 h 00 min
